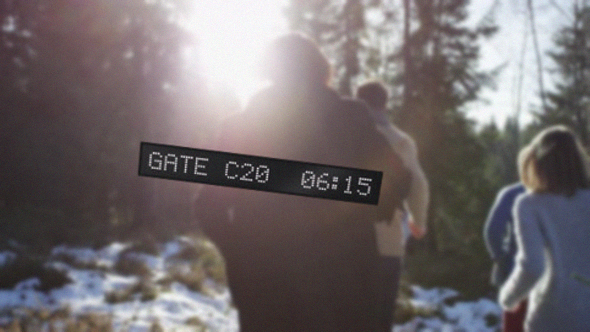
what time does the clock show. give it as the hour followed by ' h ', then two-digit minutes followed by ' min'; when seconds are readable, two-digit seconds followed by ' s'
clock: 6 h 15 min
